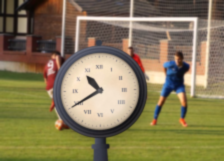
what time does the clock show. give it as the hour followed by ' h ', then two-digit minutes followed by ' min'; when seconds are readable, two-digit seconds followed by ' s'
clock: 10 h 40 min
